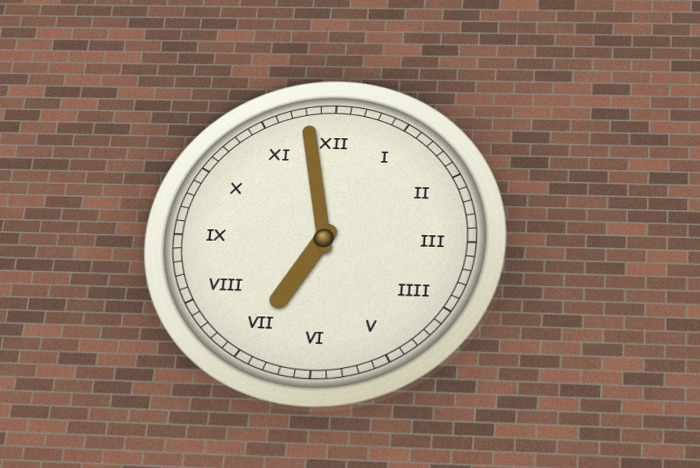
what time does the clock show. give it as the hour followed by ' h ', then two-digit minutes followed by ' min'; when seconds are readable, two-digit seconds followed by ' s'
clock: 6 h 58 min
